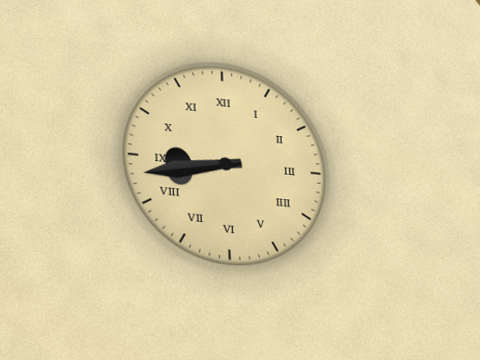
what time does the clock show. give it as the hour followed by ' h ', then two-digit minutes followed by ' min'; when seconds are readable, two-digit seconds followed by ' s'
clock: 8 h 43 min
